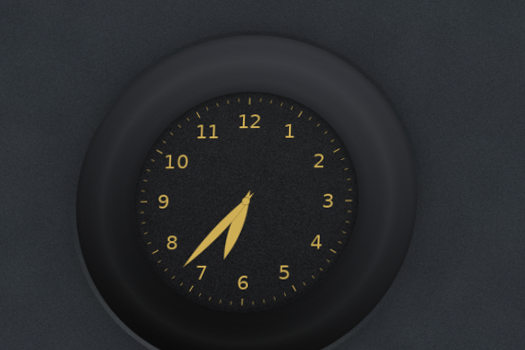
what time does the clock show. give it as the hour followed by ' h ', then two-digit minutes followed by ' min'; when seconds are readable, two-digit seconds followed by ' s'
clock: 6 h 37 min
